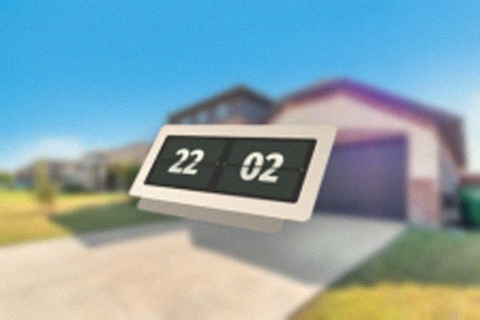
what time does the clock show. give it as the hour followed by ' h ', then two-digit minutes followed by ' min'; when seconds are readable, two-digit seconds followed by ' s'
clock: 22 h 02 min
